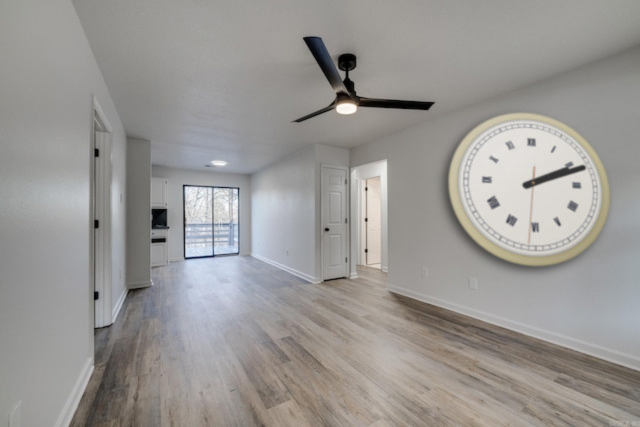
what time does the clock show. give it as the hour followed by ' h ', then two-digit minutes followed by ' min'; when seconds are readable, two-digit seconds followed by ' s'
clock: 2 h 11 min 31 s
